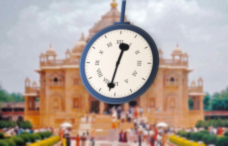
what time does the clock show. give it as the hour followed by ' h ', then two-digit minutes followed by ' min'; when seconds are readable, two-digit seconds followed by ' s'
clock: 12 h 32 min
